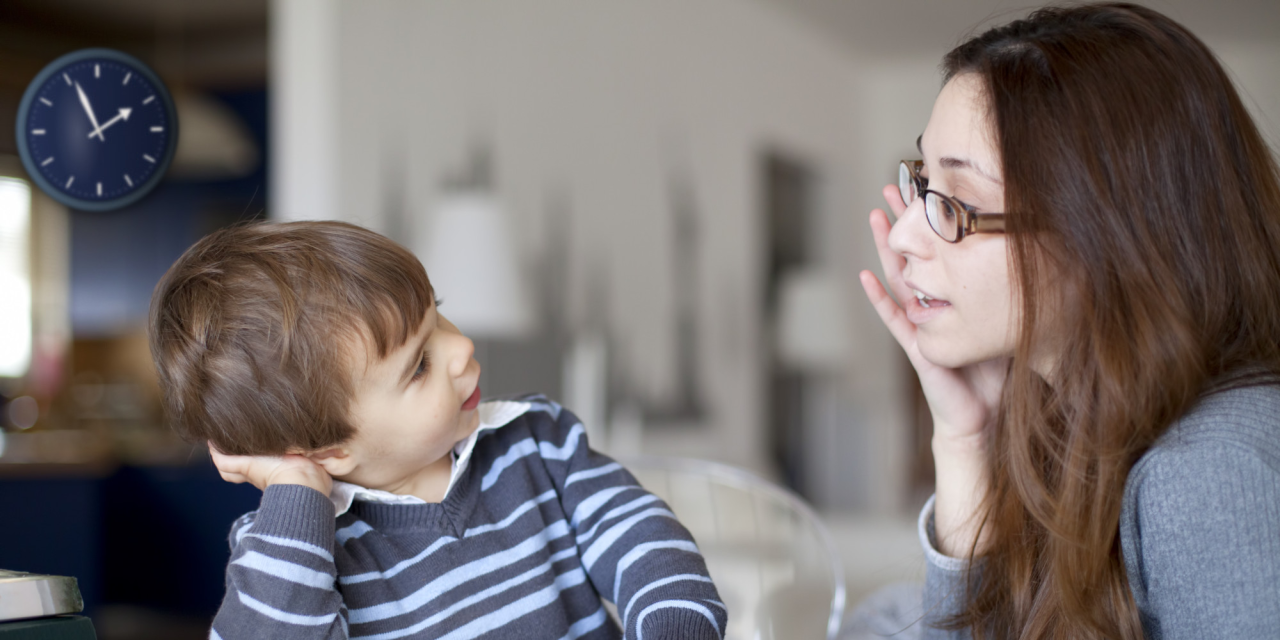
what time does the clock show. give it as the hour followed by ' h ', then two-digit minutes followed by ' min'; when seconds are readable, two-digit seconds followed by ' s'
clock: 1 h 56 min
